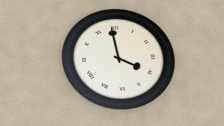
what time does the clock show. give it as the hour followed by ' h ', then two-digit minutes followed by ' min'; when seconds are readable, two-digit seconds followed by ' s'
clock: 3 h 59 min
